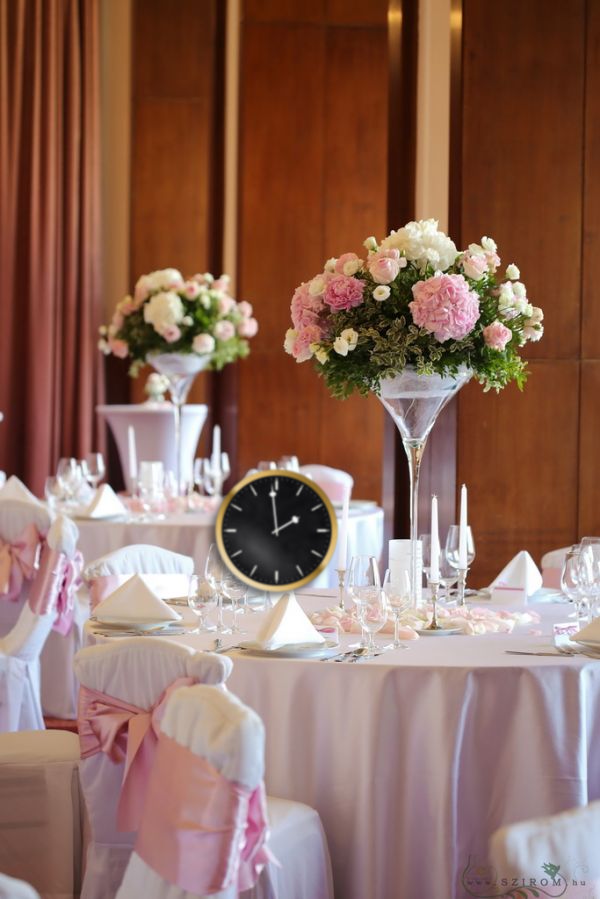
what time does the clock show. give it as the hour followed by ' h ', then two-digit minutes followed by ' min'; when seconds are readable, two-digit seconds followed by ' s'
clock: 1 h 59 min
